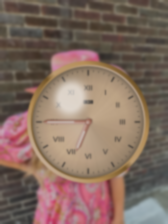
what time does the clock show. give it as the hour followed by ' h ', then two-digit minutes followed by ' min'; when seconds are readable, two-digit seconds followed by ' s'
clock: 6 h 45 min
